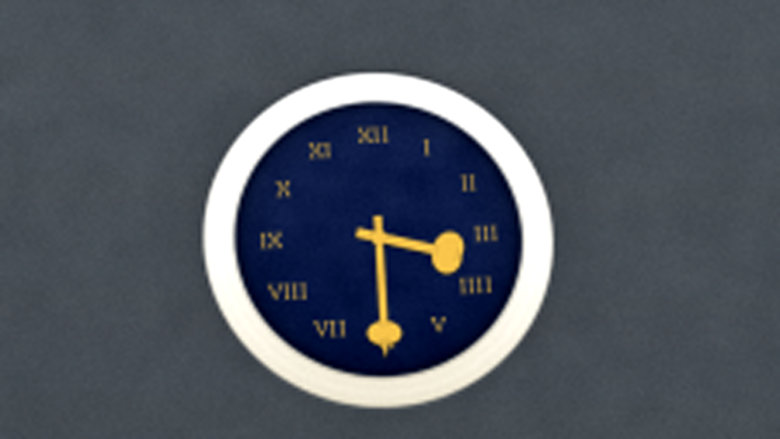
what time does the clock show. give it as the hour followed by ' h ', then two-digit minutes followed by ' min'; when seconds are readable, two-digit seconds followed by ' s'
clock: 3 h 30 min
